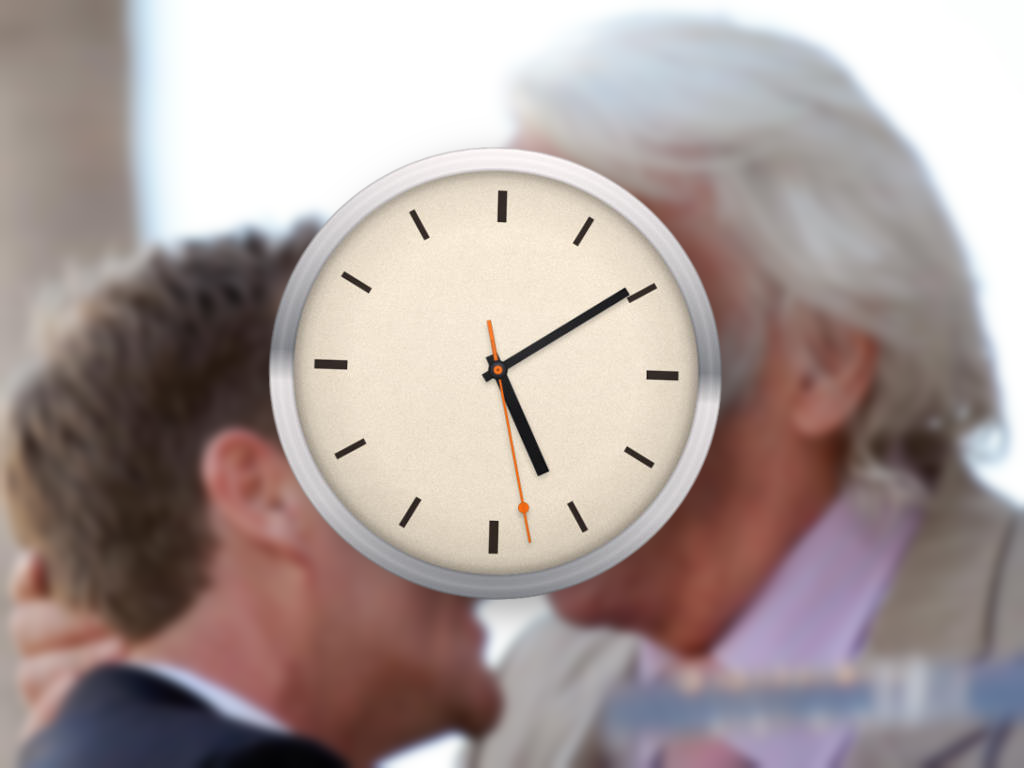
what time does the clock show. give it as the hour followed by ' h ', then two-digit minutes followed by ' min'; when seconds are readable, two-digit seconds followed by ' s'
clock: 5 h 09 min 28 s
